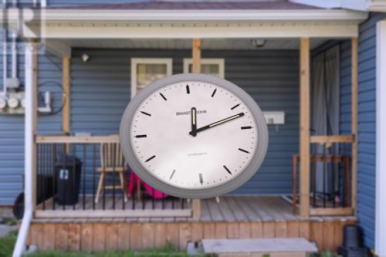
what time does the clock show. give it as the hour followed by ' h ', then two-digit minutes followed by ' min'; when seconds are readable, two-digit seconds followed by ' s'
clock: 12 h 12 min
